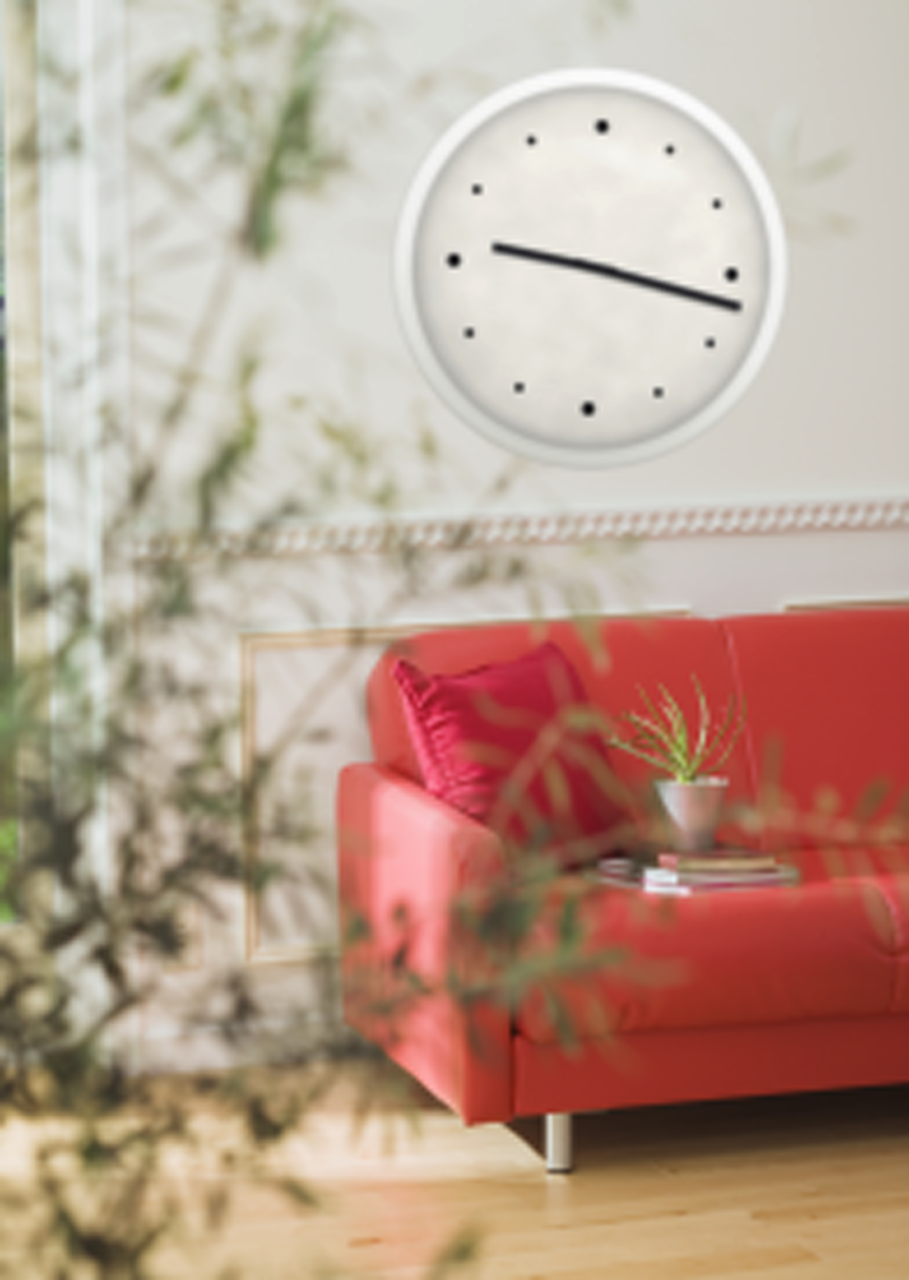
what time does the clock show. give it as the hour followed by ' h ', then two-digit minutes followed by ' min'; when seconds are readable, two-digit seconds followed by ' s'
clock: 9 h 17 min
